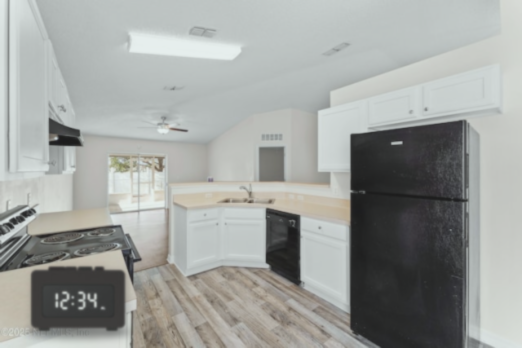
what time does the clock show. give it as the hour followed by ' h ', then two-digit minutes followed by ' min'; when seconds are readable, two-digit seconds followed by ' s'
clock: 12 h 34 min
